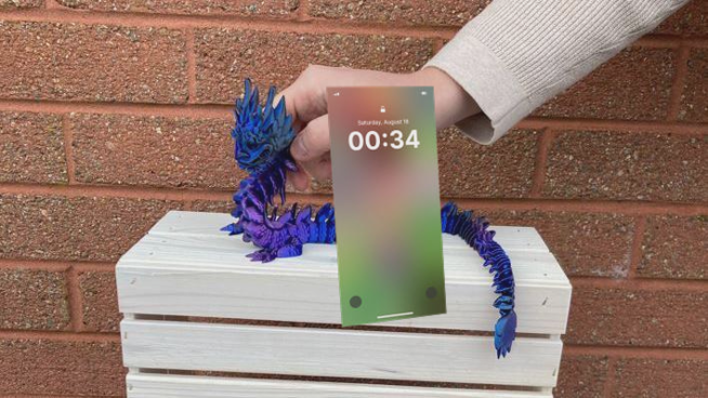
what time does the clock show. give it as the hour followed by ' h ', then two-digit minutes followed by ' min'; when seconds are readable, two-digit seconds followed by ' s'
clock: 0 h 34 min
